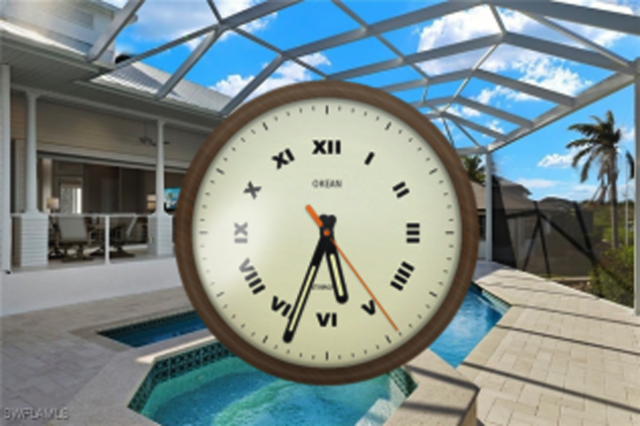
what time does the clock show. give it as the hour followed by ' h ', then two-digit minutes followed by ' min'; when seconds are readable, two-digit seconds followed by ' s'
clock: 5 h 33 min 24 s
